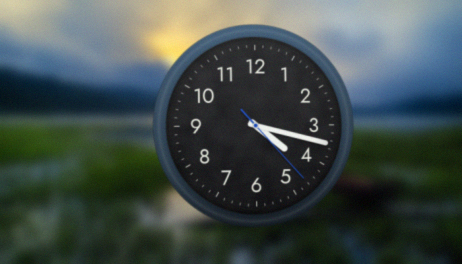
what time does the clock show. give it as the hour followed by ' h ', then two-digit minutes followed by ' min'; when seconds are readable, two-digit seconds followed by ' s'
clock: 4 h 17 min 23 s
